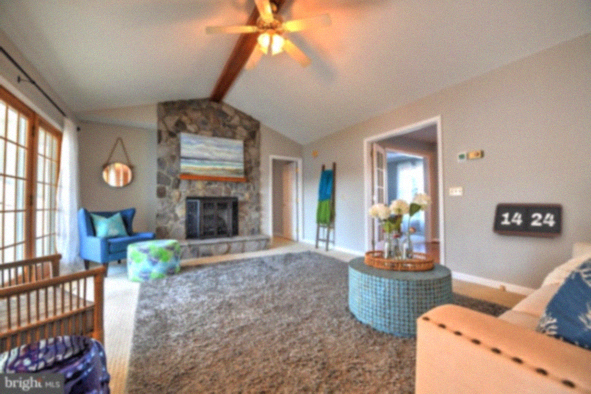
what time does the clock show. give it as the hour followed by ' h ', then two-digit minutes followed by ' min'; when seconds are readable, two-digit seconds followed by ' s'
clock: 14 h 24 min
